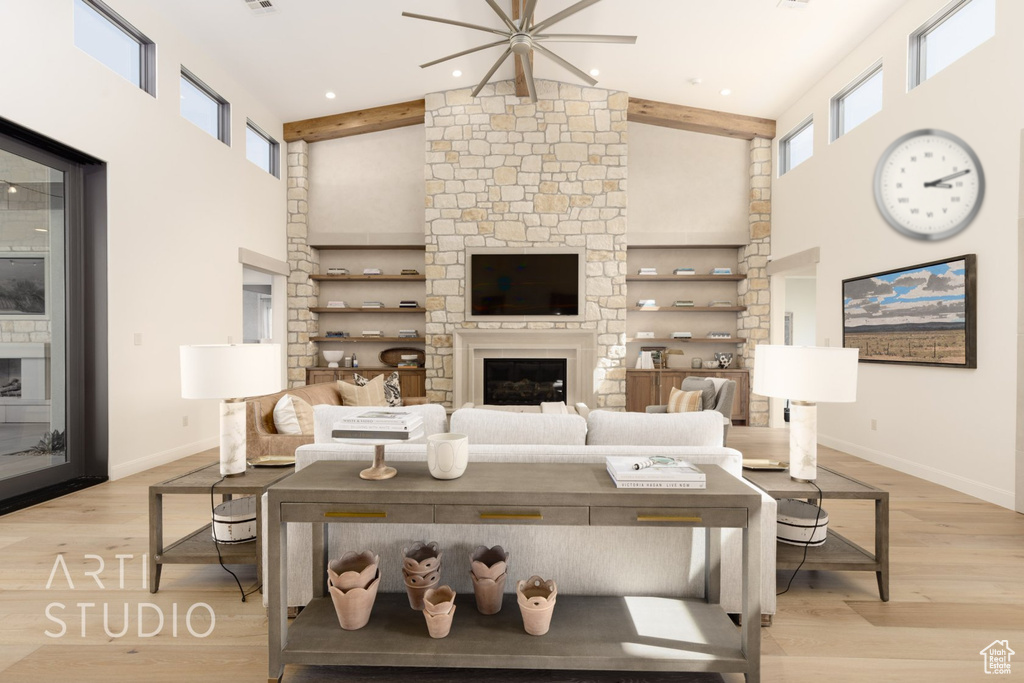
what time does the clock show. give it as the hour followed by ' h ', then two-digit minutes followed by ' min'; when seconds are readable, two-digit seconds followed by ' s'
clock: 3 h 12 min
